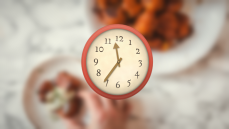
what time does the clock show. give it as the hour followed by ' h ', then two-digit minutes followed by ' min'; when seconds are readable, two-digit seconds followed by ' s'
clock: 11 h 36 min
